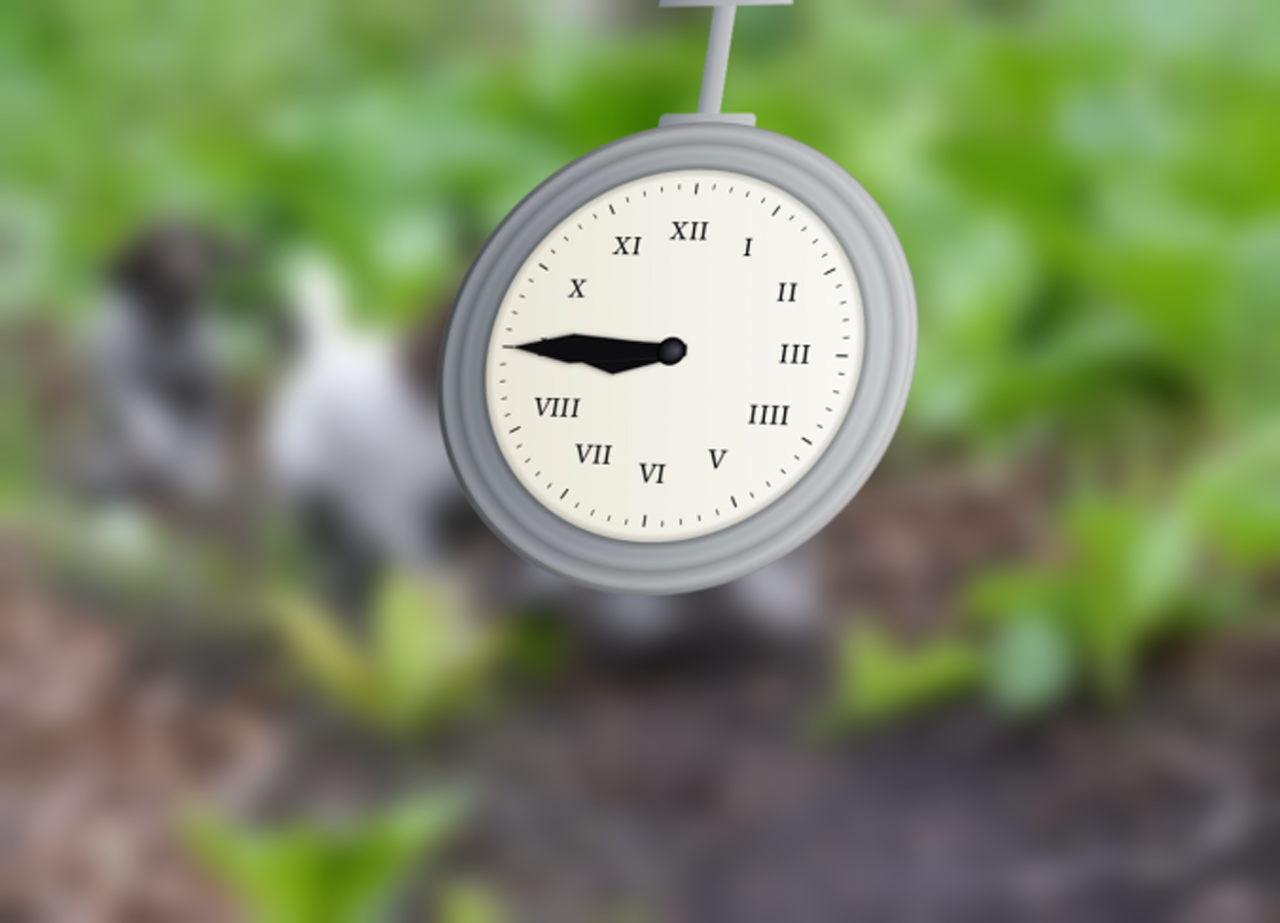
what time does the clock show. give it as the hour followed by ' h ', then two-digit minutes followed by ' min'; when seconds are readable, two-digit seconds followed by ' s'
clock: 8 h 45 min
